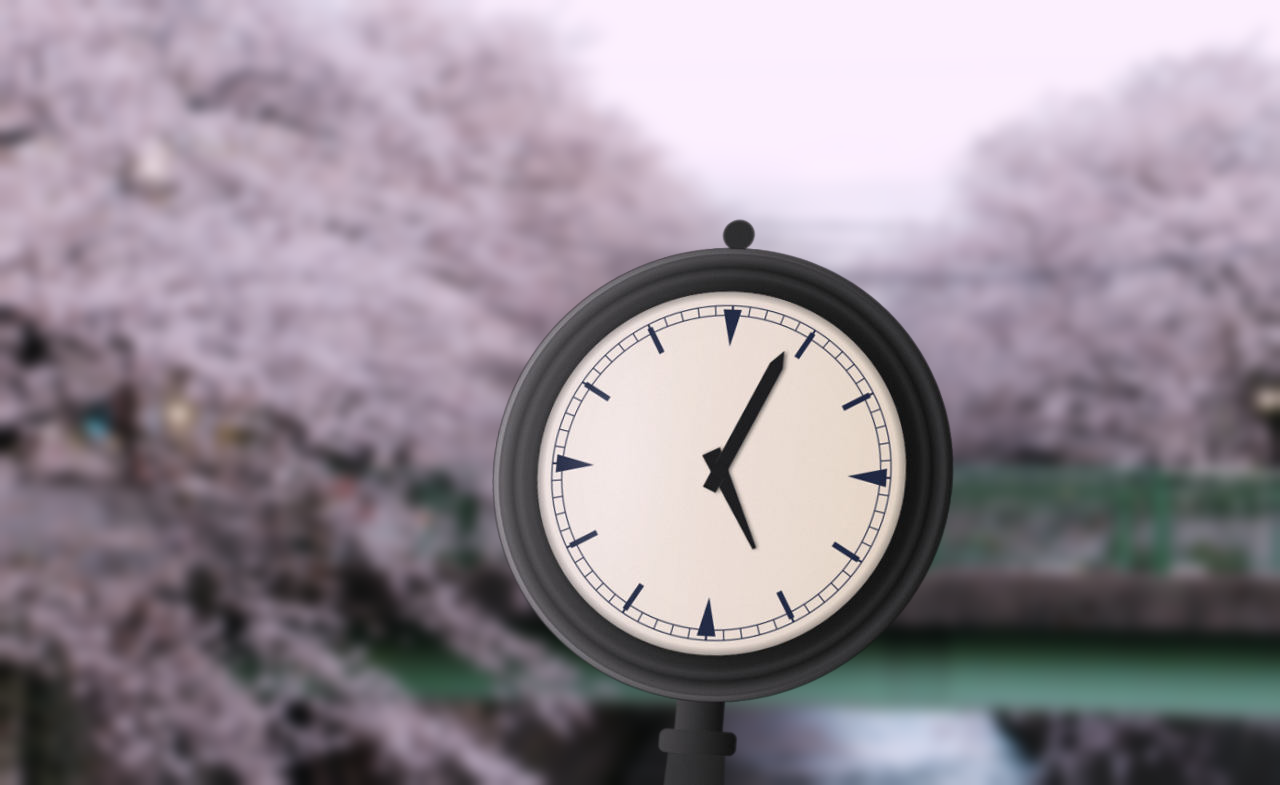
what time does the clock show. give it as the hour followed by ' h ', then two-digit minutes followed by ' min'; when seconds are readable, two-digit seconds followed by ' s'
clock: 5 h 04 min
